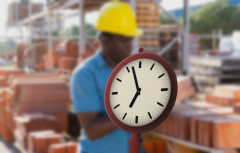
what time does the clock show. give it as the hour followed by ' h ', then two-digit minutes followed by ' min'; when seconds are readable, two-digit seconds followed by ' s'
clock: 6 h 57 min
